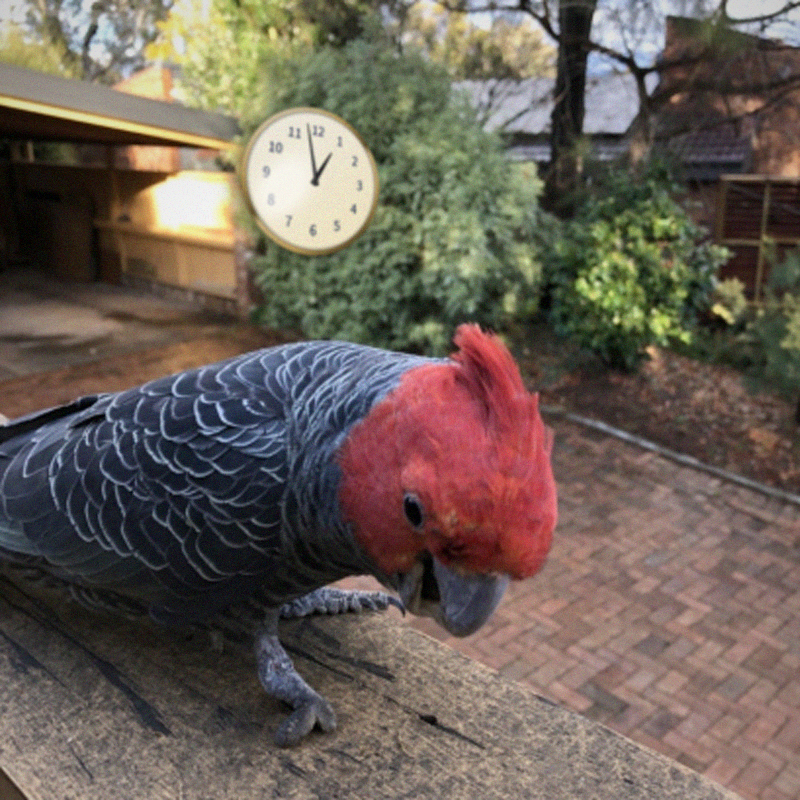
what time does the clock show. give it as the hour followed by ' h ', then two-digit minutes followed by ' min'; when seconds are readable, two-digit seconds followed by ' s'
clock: 12 h 58 min
